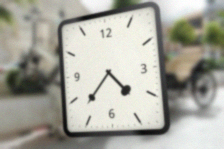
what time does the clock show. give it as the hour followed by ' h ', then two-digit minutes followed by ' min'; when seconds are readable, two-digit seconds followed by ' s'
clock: 4 h 37 min
